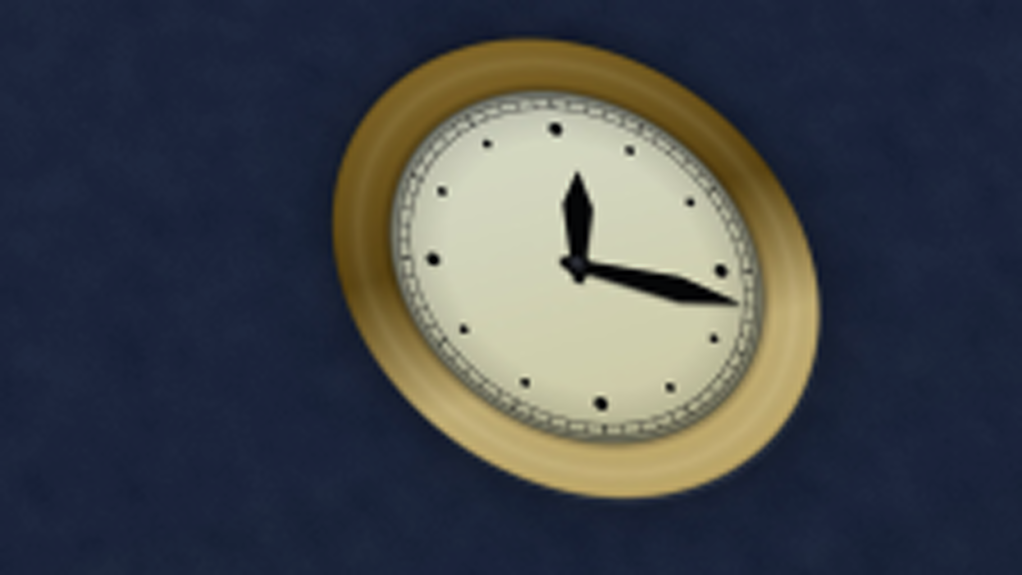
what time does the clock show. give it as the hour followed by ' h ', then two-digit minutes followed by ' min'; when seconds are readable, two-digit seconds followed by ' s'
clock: 12 h 17 min
